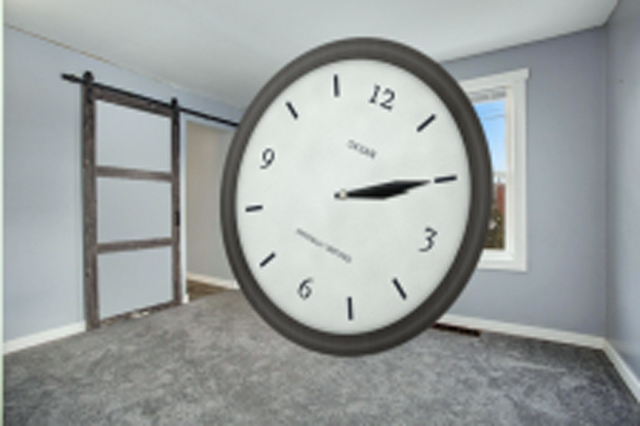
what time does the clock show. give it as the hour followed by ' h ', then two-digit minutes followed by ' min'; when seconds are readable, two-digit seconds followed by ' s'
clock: 2 h 10 min
